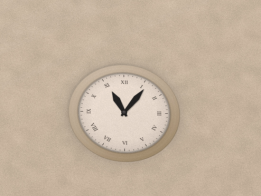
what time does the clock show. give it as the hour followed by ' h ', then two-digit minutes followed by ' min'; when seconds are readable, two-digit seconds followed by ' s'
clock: 11 h 06 min
